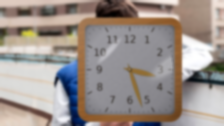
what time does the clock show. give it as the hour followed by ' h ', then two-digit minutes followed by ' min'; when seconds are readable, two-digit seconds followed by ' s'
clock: 3 h 27 min
